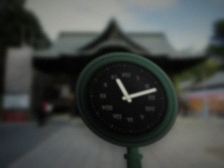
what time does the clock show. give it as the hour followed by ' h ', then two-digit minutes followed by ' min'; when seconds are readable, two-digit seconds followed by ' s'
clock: 11 h 12 min
